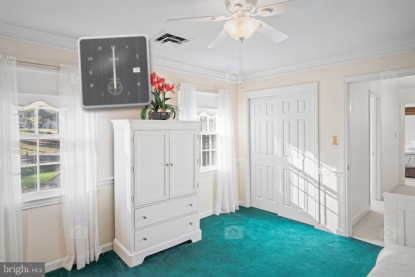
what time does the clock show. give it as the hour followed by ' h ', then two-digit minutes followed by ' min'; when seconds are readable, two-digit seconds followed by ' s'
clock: 6 h 00 min
